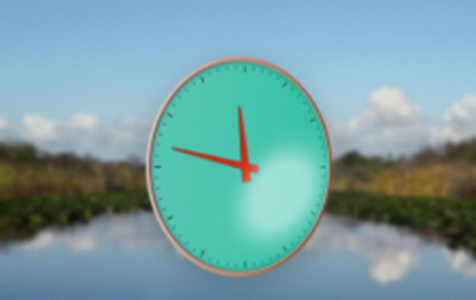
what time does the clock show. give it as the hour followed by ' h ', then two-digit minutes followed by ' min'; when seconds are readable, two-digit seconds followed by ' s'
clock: 11 h 47 min
